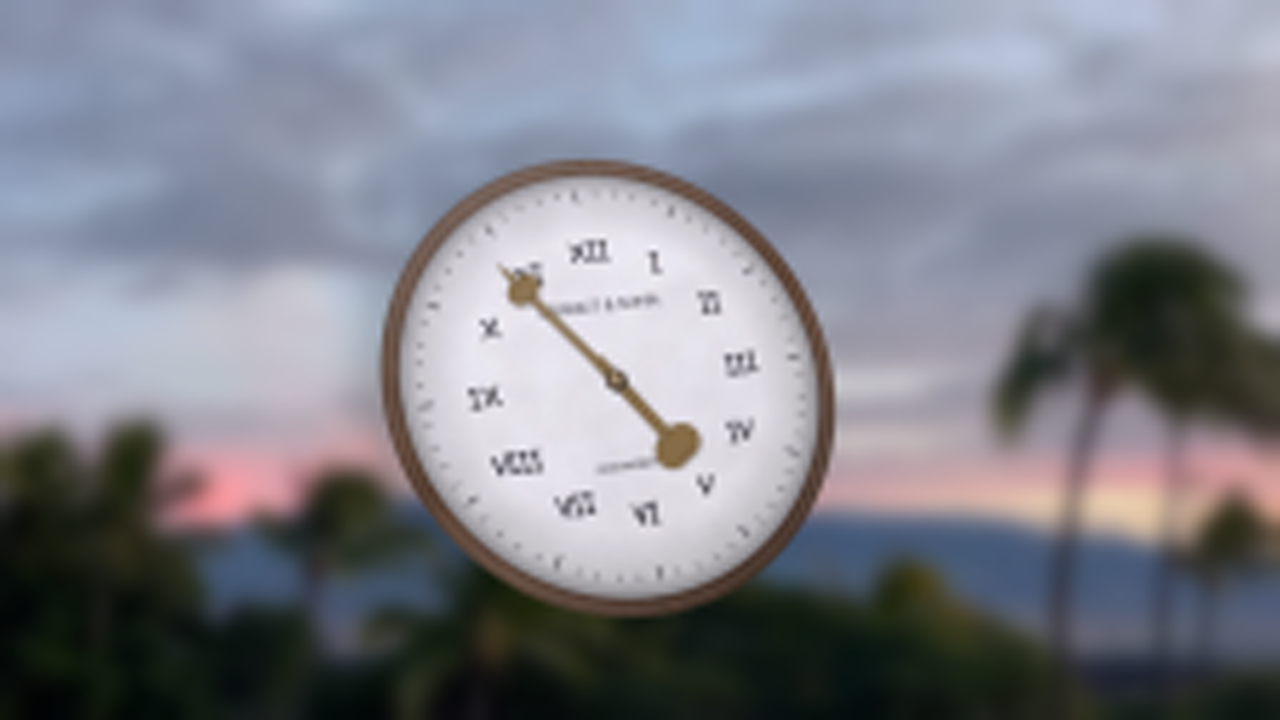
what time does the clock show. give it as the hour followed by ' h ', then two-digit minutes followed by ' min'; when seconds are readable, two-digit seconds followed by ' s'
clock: 4 h 54 min
